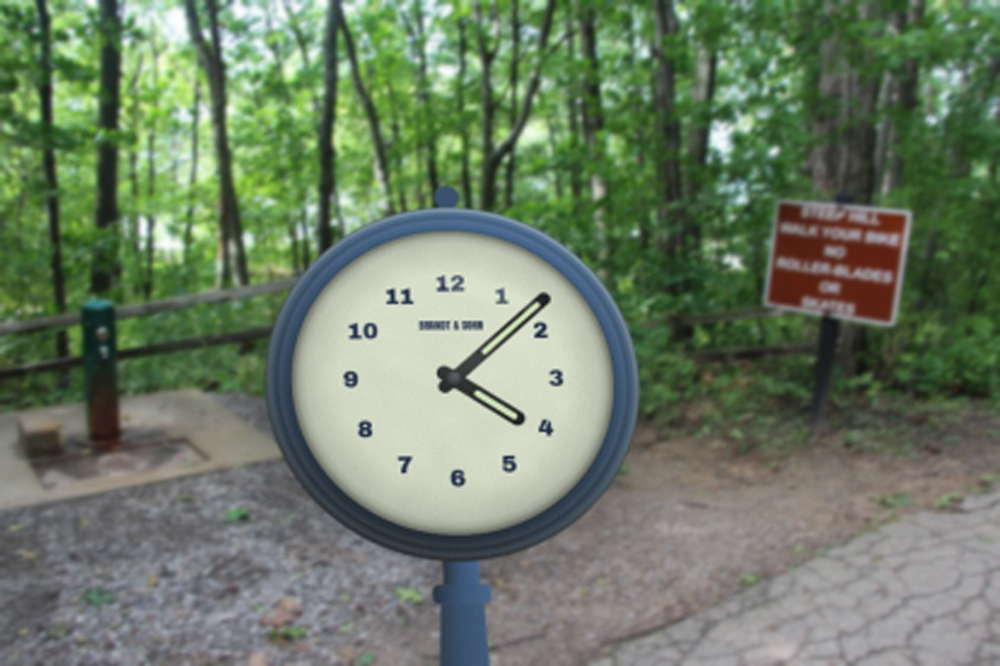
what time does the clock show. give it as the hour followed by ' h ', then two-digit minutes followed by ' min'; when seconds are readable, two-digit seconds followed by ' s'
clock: 4 h 08 min
